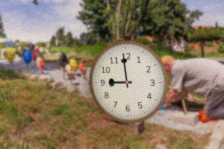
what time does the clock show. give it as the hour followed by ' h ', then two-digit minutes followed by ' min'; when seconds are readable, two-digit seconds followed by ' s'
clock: 8 h 59 min
